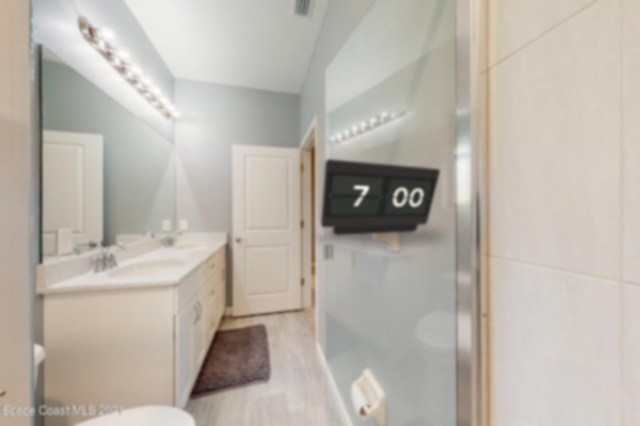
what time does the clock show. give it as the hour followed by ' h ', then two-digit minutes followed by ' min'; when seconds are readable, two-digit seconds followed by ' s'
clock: 7 h 00 min
